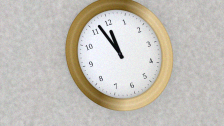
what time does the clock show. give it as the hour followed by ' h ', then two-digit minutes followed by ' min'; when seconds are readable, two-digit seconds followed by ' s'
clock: 11 h 57 min
